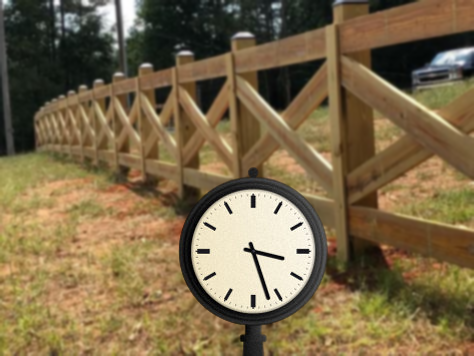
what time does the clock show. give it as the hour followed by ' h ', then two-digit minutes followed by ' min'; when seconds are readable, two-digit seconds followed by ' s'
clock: 3 h 27 min
